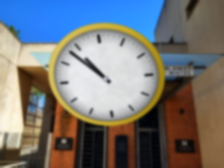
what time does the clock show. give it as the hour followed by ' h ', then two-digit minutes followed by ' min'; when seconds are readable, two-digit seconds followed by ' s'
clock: 10 h 53 min
